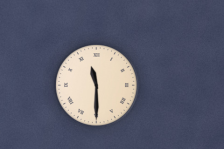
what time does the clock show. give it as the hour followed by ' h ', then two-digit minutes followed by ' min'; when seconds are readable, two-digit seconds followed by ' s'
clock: 11 h 30 min
